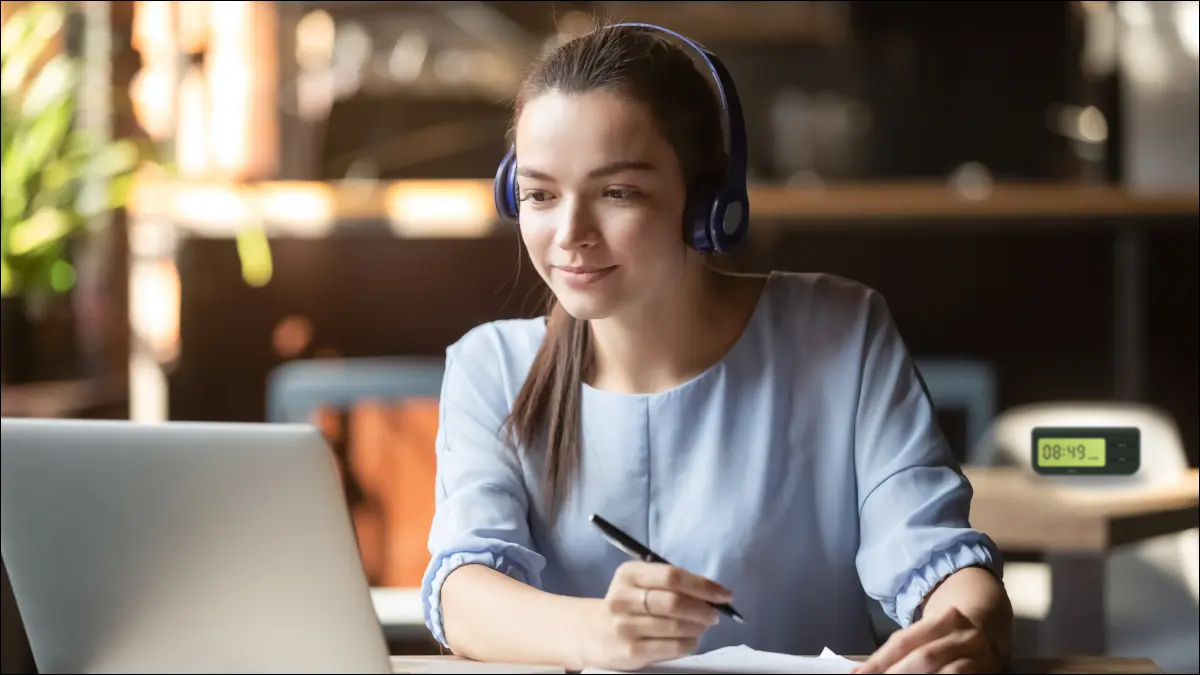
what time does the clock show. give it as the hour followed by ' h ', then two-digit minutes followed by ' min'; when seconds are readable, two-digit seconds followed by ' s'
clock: 8 h 49 min
